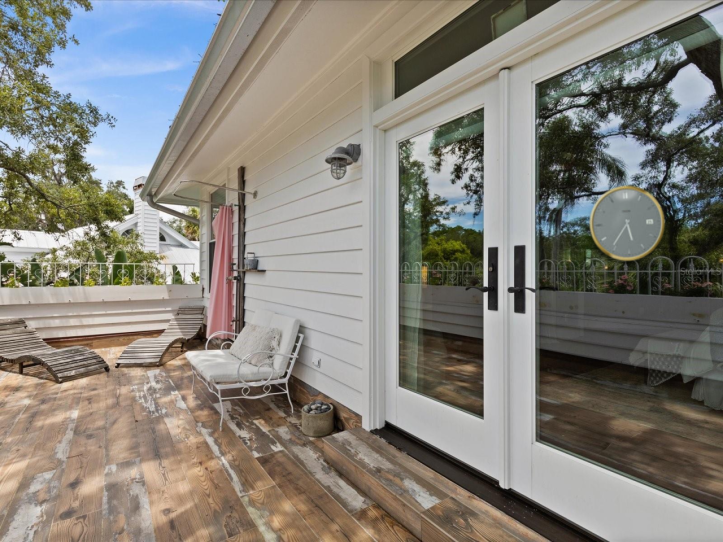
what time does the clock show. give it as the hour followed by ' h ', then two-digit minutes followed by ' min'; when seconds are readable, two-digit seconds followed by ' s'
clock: 5 h 36 min
